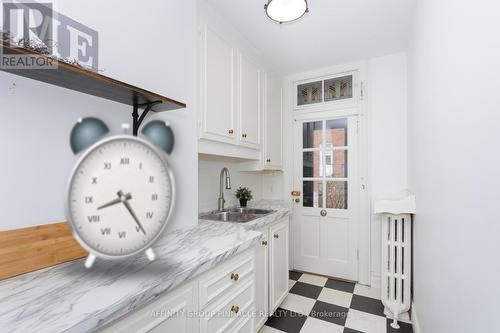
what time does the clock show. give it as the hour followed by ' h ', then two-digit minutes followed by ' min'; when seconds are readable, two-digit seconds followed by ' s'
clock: 8 h 24 min
